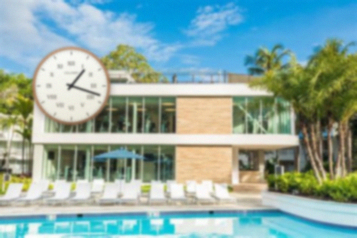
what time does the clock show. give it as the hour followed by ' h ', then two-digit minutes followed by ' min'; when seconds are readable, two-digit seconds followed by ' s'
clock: 1 h 18 min
